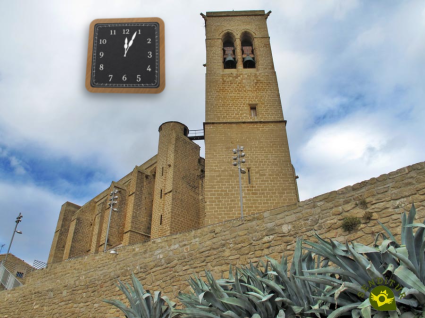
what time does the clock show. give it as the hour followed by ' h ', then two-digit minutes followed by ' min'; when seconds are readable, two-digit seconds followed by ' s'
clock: 12 h 04 min
